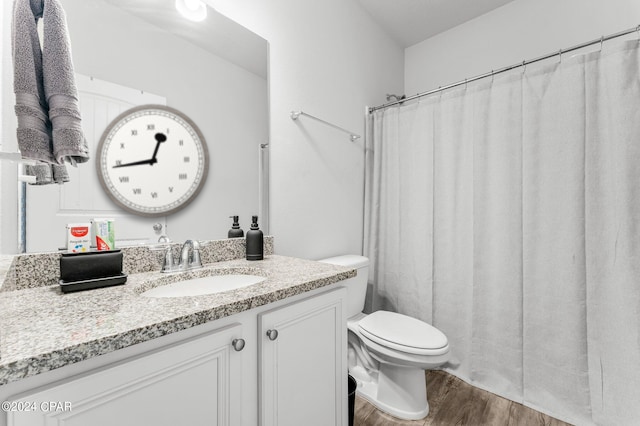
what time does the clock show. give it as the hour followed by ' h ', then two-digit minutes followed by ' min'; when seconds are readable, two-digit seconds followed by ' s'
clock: 12 h 44 min
